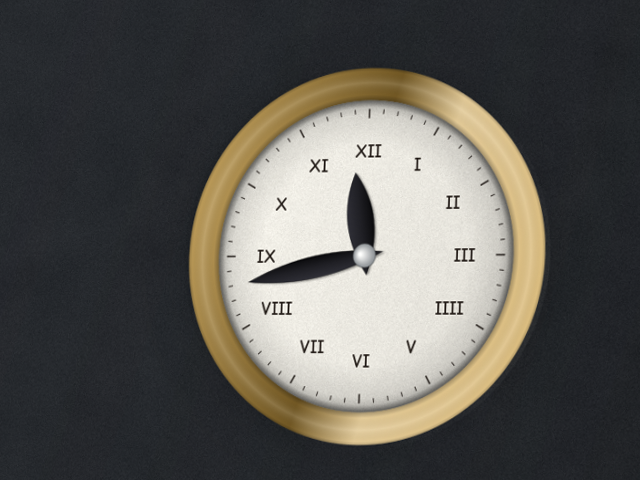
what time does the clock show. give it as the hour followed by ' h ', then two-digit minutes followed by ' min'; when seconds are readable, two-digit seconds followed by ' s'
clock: 11 h 43 min
